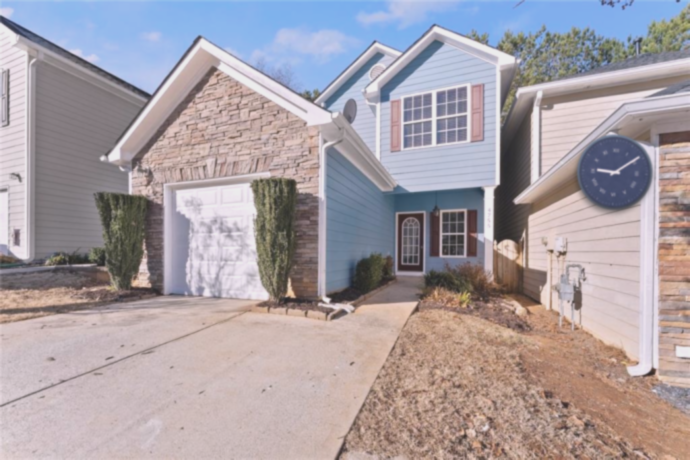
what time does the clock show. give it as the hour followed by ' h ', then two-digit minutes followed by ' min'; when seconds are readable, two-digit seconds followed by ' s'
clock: 9 h 09 min
